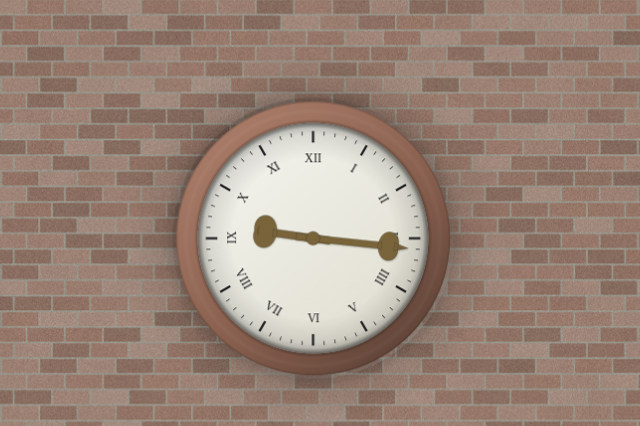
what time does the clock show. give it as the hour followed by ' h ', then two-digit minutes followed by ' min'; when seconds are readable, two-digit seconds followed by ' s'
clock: 9 h 16 min
